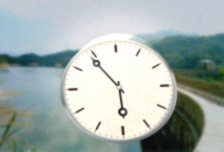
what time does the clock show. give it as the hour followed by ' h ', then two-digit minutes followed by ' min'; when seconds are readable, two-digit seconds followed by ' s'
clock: 5 h 54 min
